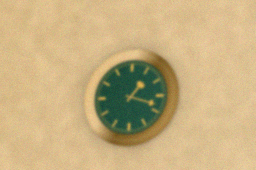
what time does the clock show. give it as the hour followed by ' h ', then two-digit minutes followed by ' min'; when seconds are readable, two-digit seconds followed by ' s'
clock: 1 h 18 min
